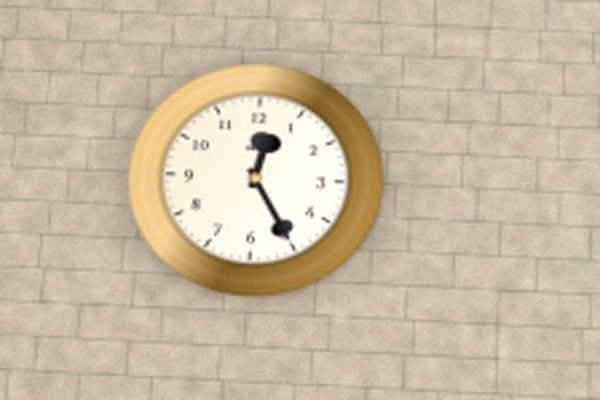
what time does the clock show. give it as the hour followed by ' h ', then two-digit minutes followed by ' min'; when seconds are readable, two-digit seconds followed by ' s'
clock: 12 h 25 min
